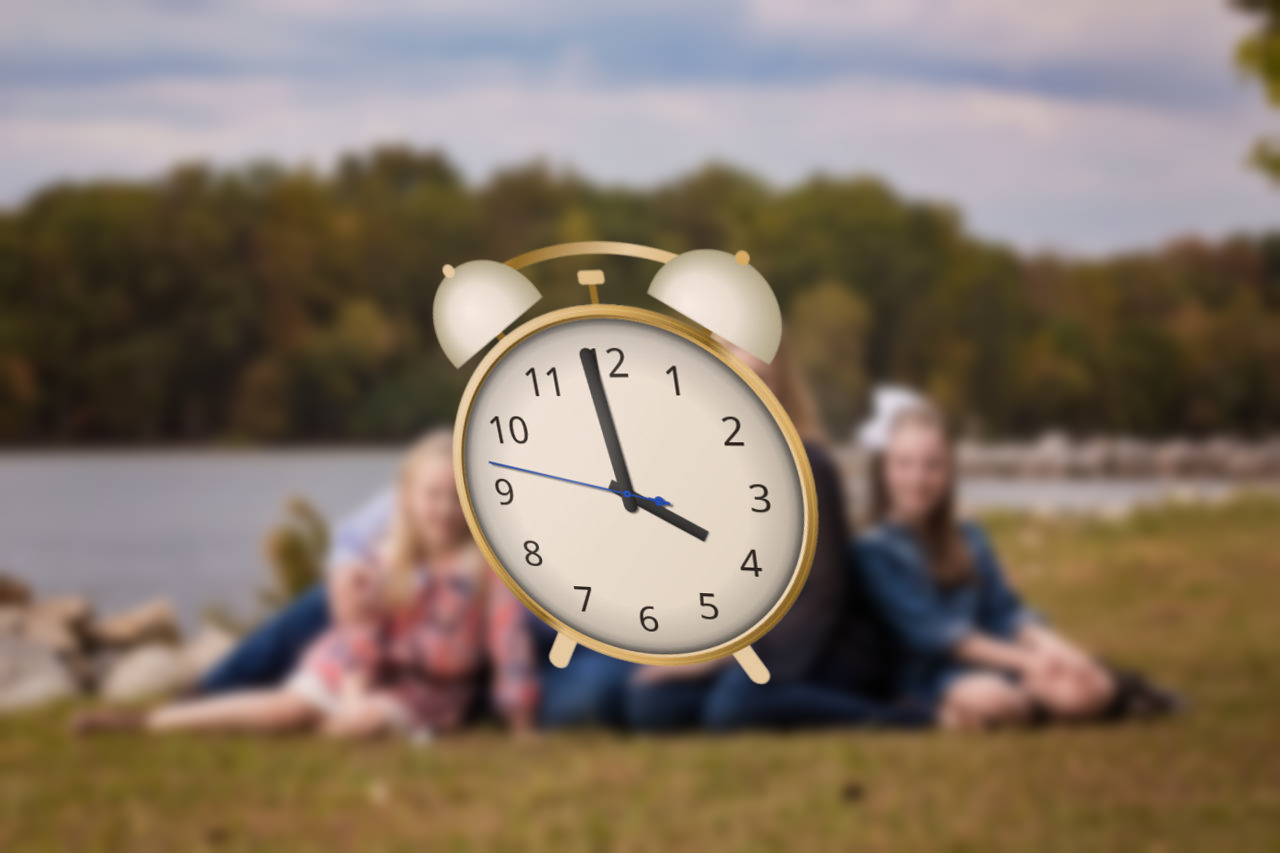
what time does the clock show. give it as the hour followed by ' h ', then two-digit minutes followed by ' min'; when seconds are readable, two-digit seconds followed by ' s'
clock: 3 h 58 min 47 s
